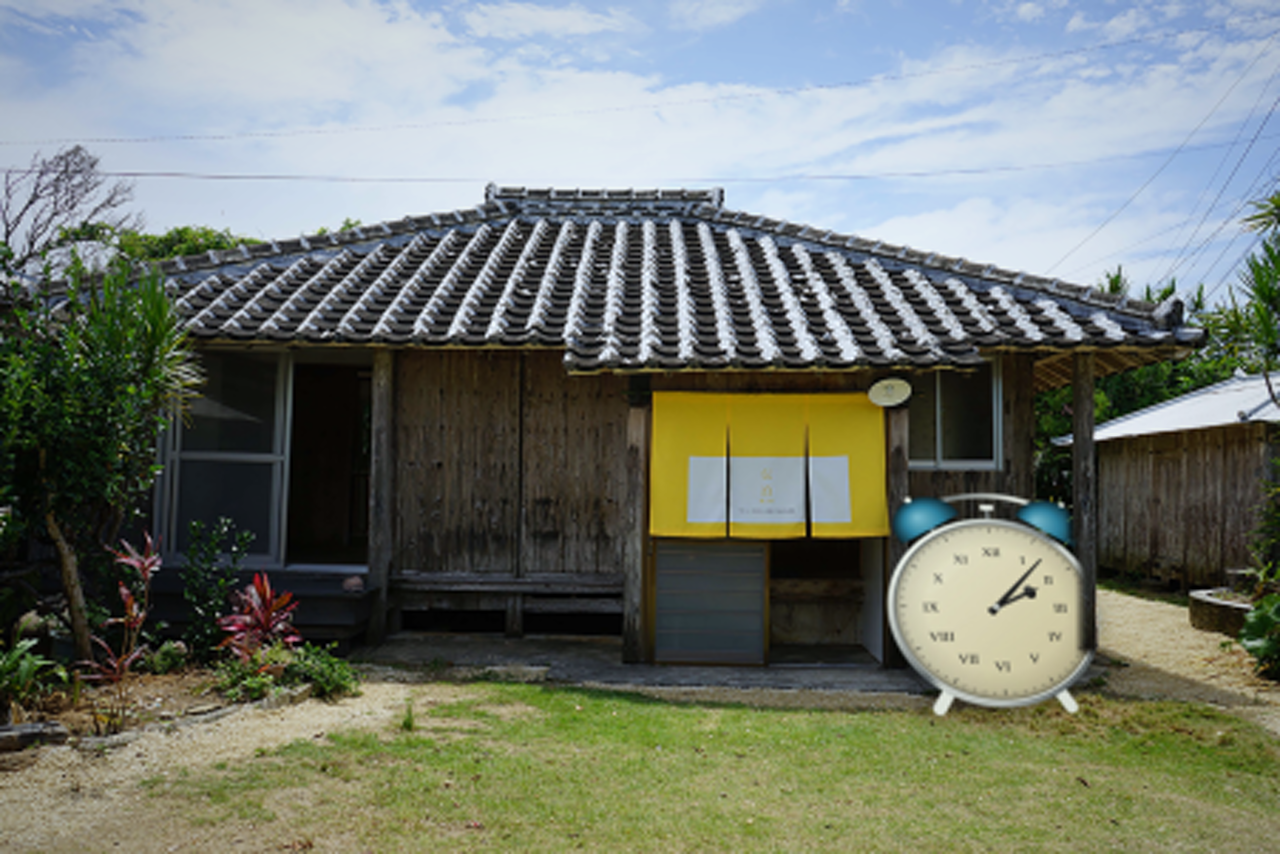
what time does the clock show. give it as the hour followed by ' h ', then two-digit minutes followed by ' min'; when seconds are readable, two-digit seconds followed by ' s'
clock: 2 h 07 min
